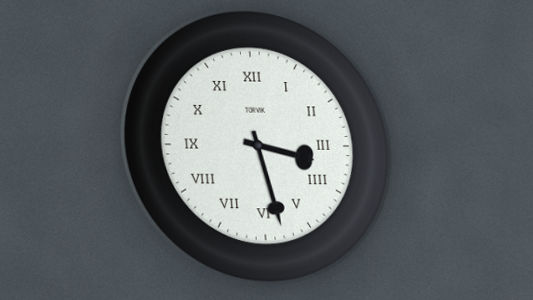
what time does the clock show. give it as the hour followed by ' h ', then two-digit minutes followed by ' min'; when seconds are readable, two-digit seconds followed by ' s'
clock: 3 h 28 min
